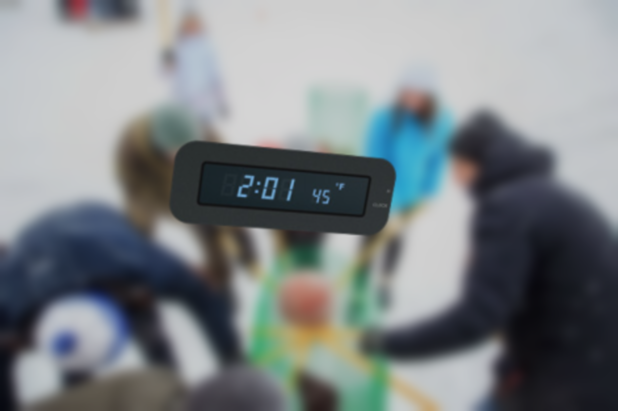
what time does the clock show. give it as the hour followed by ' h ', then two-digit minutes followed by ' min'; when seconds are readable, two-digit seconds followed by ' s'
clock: 2 h 01 min
